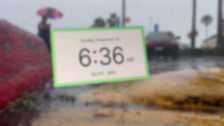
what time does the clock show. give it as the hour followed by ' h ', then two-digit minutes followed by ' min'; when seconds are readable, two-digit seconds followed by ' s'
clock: 6 h 36 min
